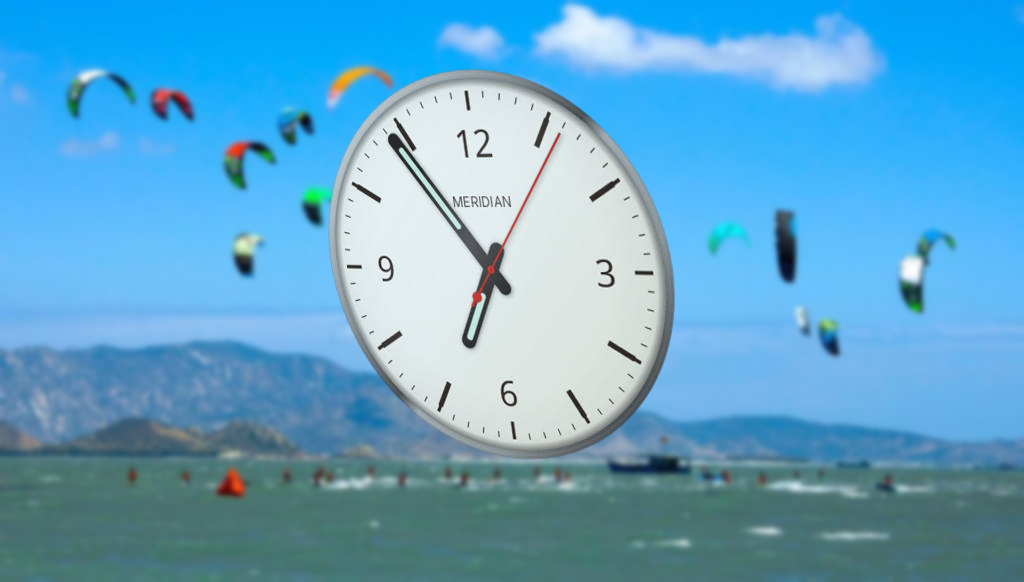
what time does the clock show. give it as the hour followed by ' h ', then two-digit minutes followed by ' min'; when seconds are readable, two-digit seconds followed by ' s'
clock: 6 h 54 min 06 s
